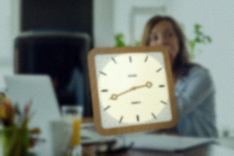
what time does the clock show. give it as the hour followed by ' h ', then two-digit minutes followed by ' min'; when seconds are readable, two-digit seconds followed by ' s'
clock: 2 h 42 min
